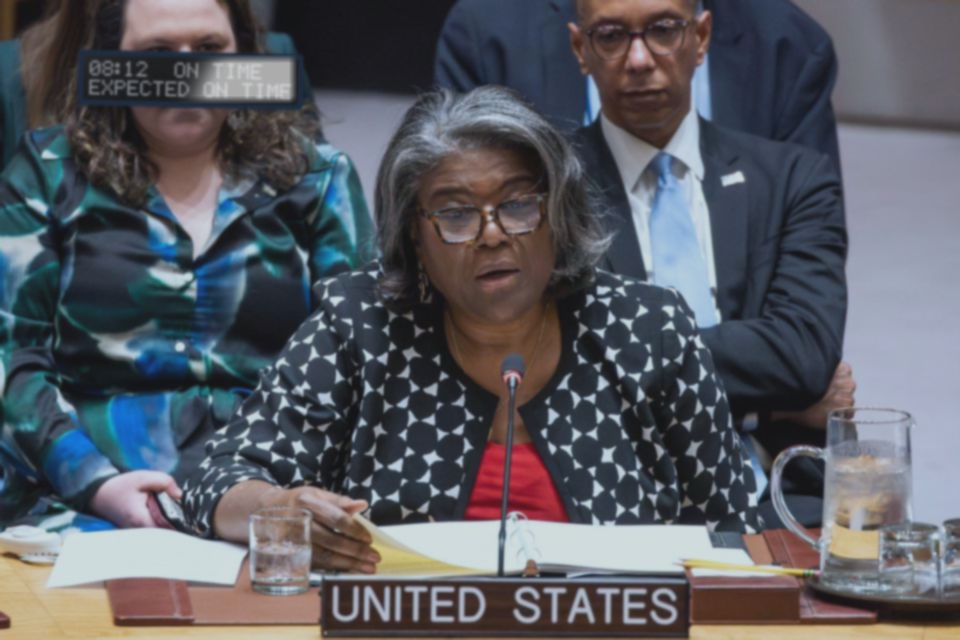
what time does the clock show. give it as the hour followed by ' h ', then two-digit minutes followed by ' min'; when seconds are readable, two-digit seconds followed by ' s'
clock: 8 h 12 min
